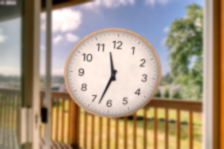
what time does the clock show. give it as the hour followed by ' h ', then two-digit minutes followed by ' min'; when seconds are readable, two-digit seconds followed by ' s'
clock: 11 h 33 min
